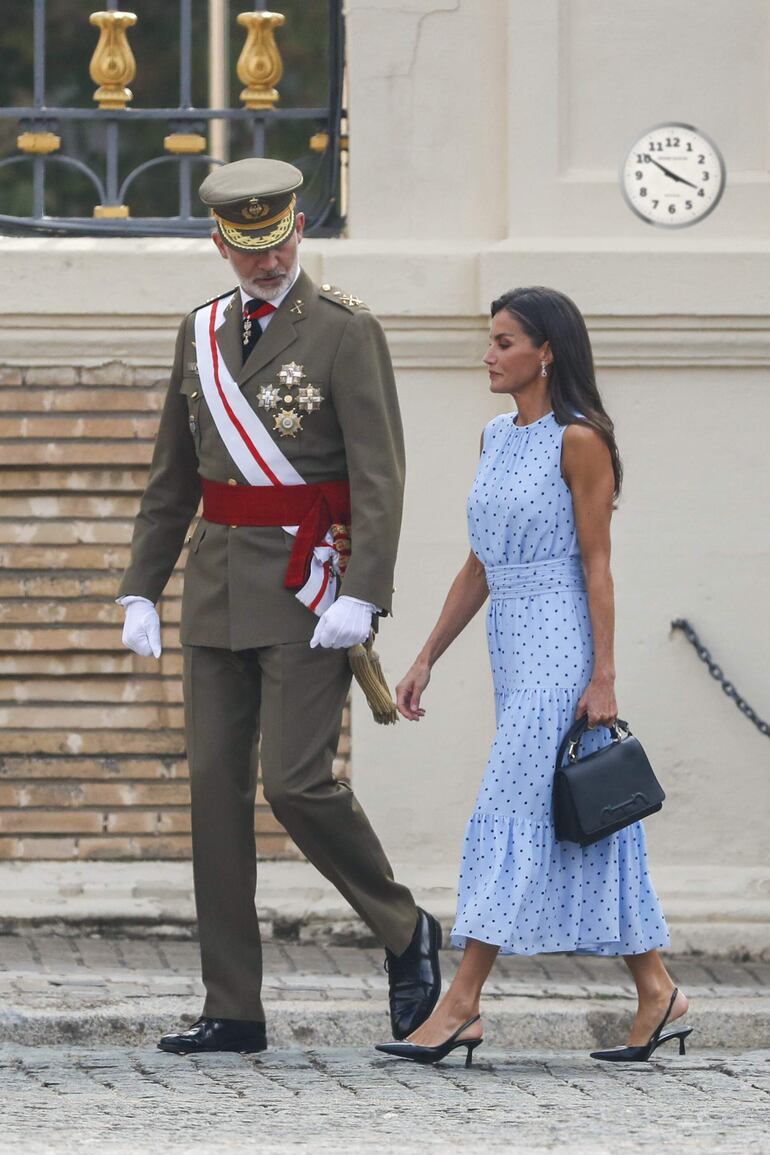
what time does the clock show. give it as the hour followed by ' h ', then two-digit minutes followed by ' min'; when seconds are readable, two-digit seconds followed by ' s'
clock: 3 h 51 min
